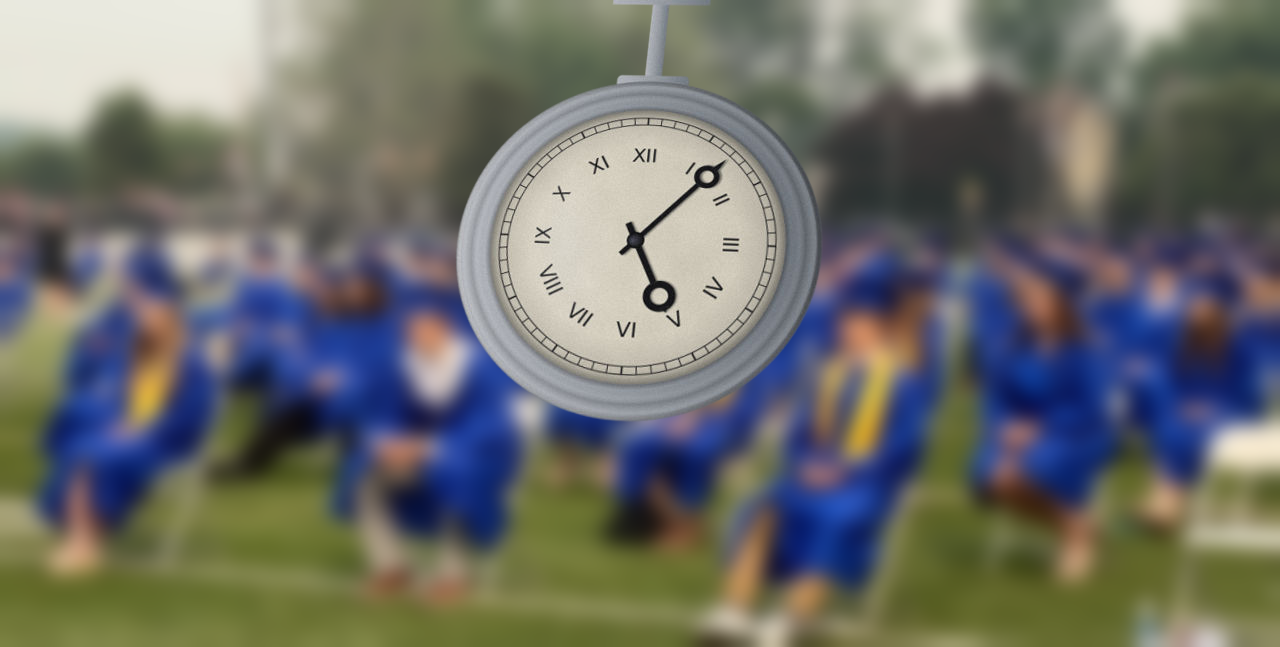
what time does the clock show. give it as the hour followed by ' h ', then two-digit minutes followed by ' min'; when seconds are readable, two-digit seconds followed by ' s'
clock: 5 h 07 min
